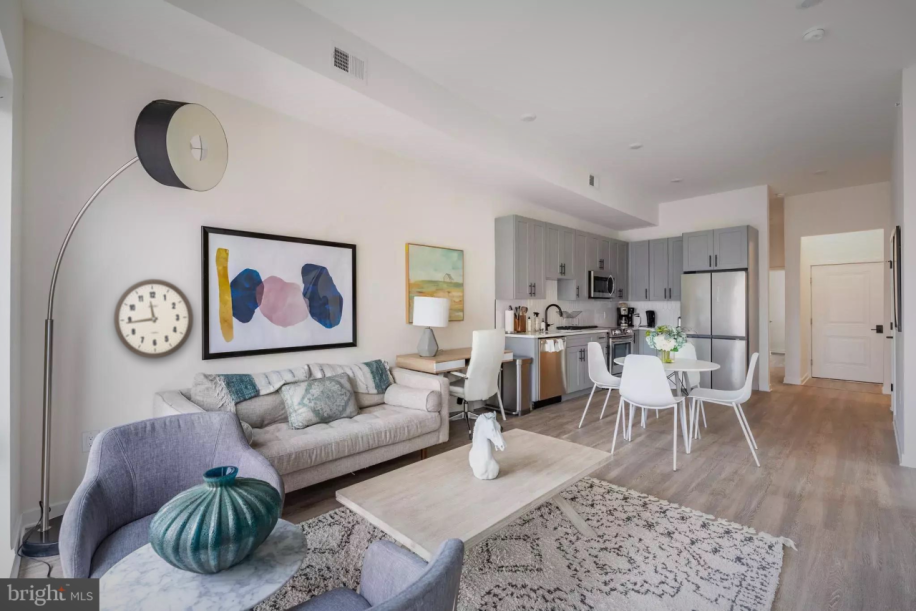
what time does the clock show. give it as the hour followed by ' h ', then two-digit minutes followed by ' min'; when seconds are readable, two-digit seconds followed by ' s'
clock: 11 h 44 min
